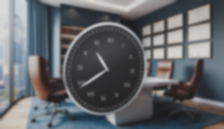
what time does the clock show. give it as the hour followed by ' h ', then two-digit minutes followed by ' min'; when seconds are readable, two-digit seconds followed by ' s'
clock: 10 h 39 min
